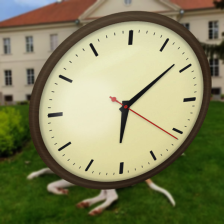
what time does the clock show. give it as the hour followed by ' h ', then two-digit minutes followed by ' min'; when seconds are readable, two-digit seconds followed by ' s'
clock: 6 h 08 min 21 s
